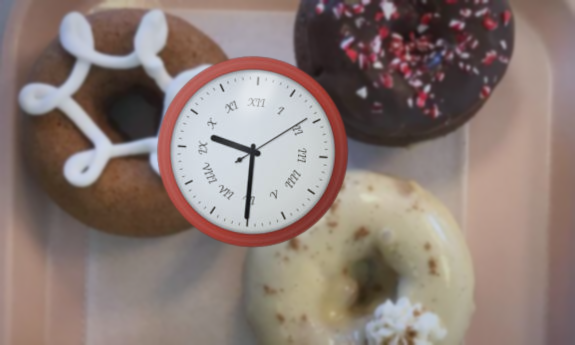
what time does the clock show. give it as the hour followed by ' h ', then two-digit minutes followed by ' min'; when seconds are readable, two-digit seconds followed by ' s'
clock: 9 h 30 min 09 s
